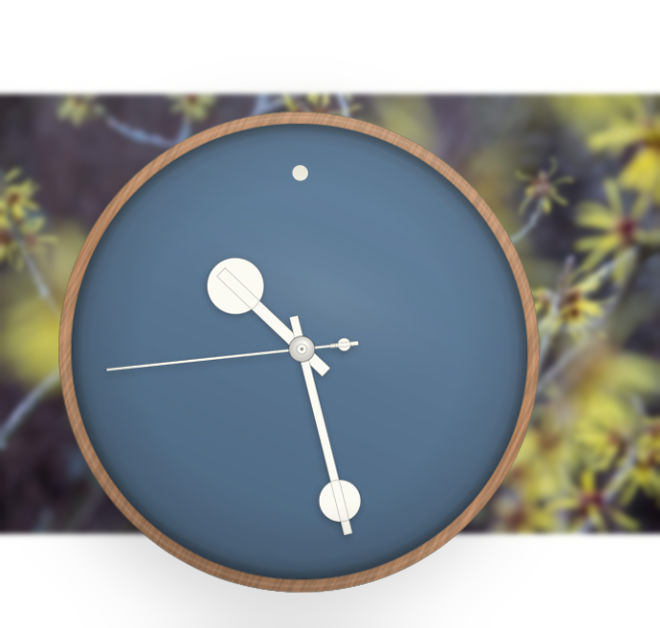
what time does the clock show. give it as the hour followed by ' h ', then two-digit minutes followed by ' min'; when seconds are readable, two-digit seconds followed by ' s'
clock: 10 h 27 min 44 s
